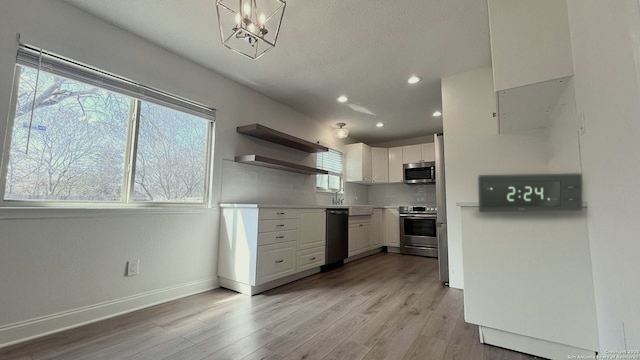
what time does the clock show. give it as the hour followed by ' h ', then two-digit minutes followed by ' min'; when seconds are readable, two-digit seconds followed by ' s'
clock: 2 h 24 min
